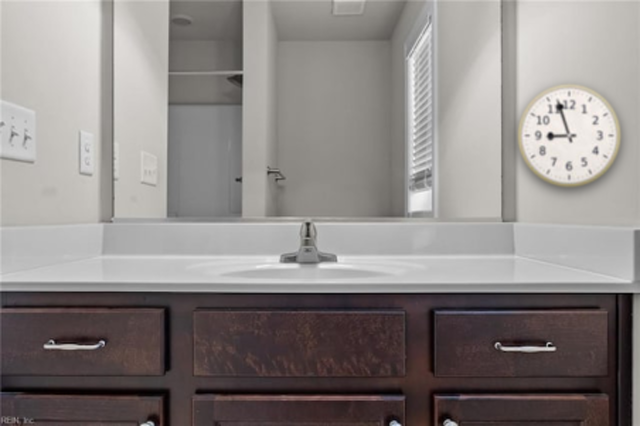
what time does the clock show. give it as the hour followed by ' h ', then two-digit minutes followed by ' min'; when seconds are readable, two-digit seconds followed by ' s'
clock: 8 h 57 min
